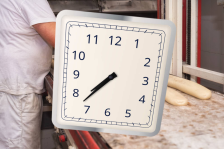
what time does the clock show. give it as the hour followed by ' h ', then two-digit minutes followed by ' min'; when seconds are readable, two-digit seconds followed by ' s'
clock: 7 h 37 min
